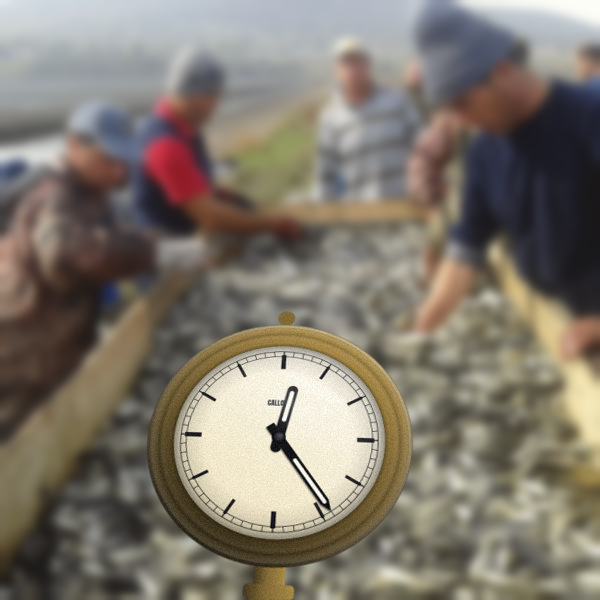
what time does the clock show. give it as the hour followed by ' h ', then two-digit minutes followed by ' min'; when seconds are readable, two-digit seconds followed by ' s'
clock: 12 h 24 min
